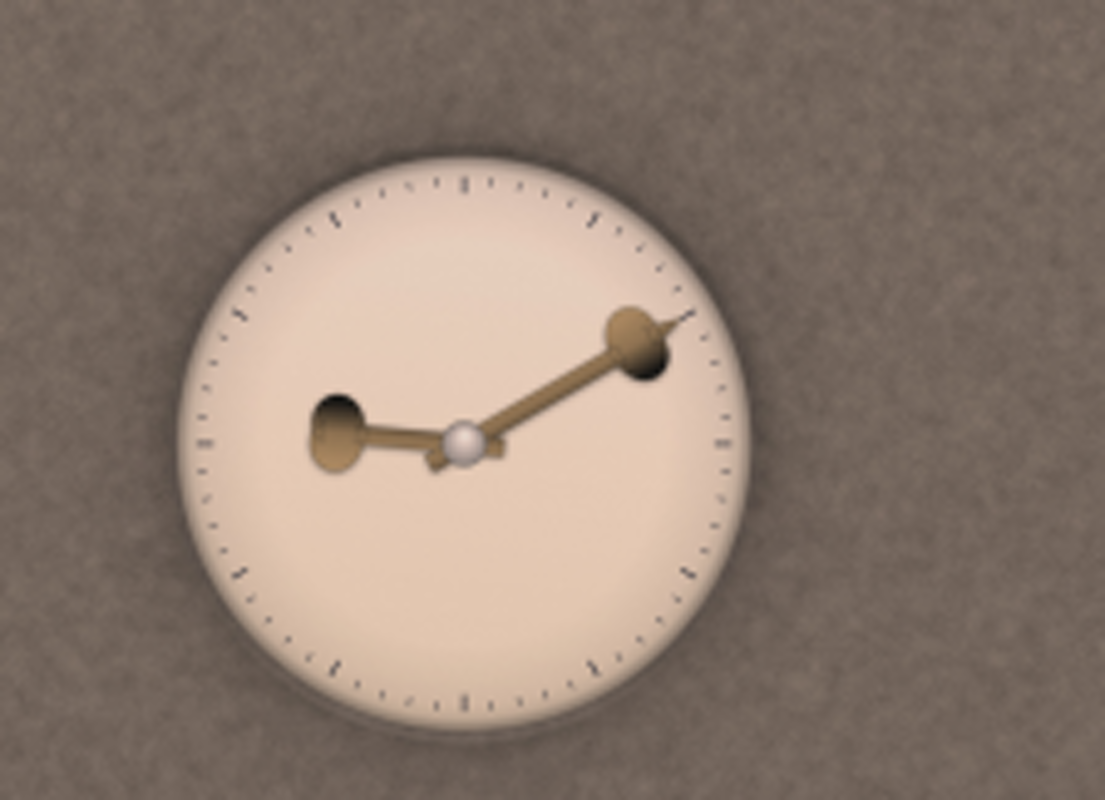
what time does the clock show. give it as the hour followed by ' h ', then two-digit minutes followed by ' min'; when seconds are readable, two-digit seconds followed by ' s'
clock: 9 h 10 min
